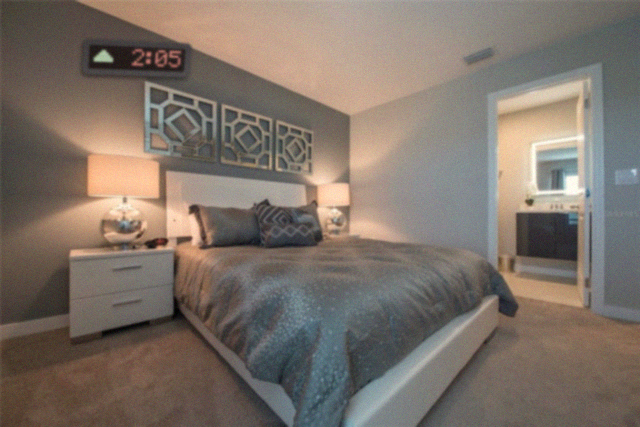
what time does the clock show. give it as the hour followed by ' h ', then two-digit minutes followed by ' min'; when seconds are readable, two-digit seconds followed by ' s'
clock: 2 h 05 min
